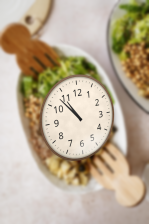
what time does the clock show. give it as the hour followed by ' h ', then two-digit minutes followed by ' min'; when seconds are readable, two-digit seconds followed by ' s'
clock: 10 h 53 min
